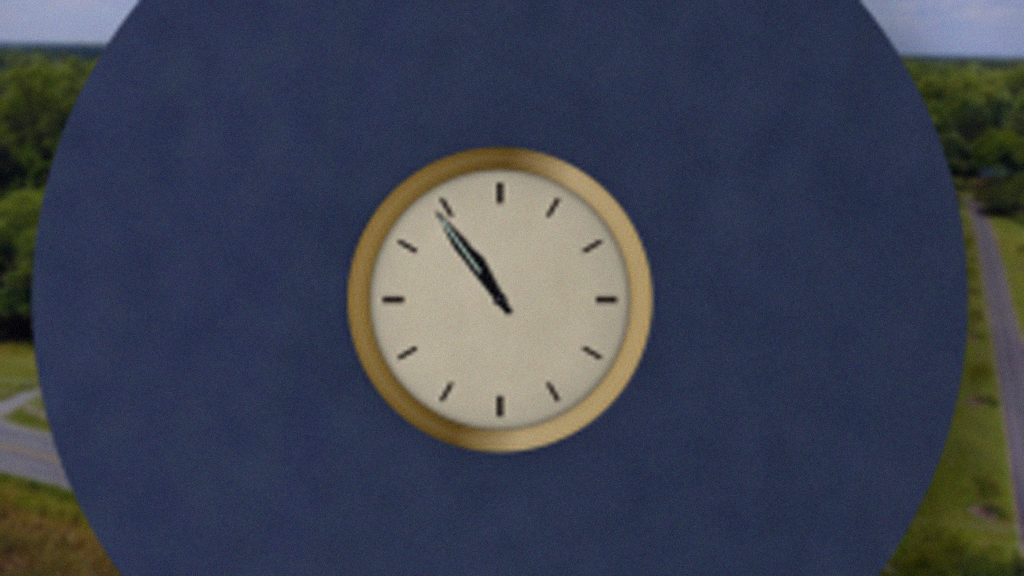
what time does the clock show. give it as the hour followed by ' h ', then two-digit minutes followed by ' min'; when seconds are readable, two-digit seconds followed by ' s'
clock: 10 h 54 min
